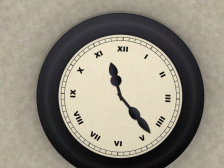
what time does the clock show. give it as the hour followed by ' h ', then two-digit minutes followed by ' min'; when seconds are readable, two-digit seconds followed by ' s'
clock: 11 h 23 min
